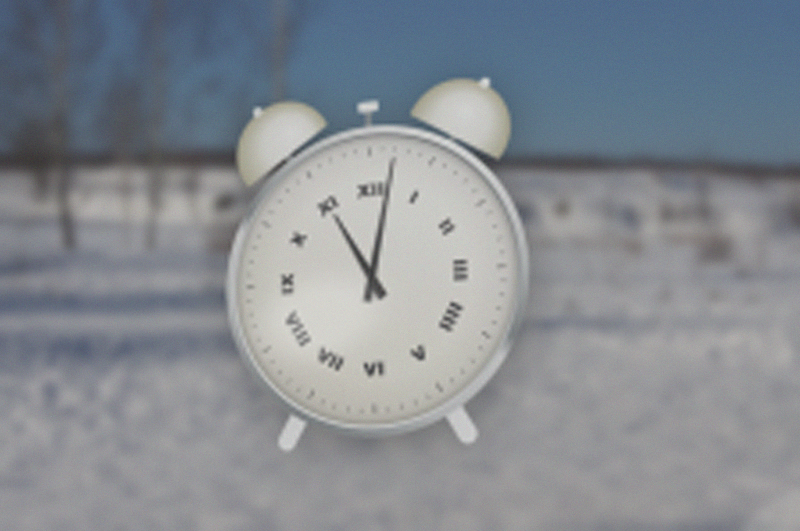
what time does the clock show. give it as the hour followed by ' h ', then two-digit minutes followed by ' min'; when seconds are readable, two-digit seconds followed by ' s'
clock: 11 h 02 min
